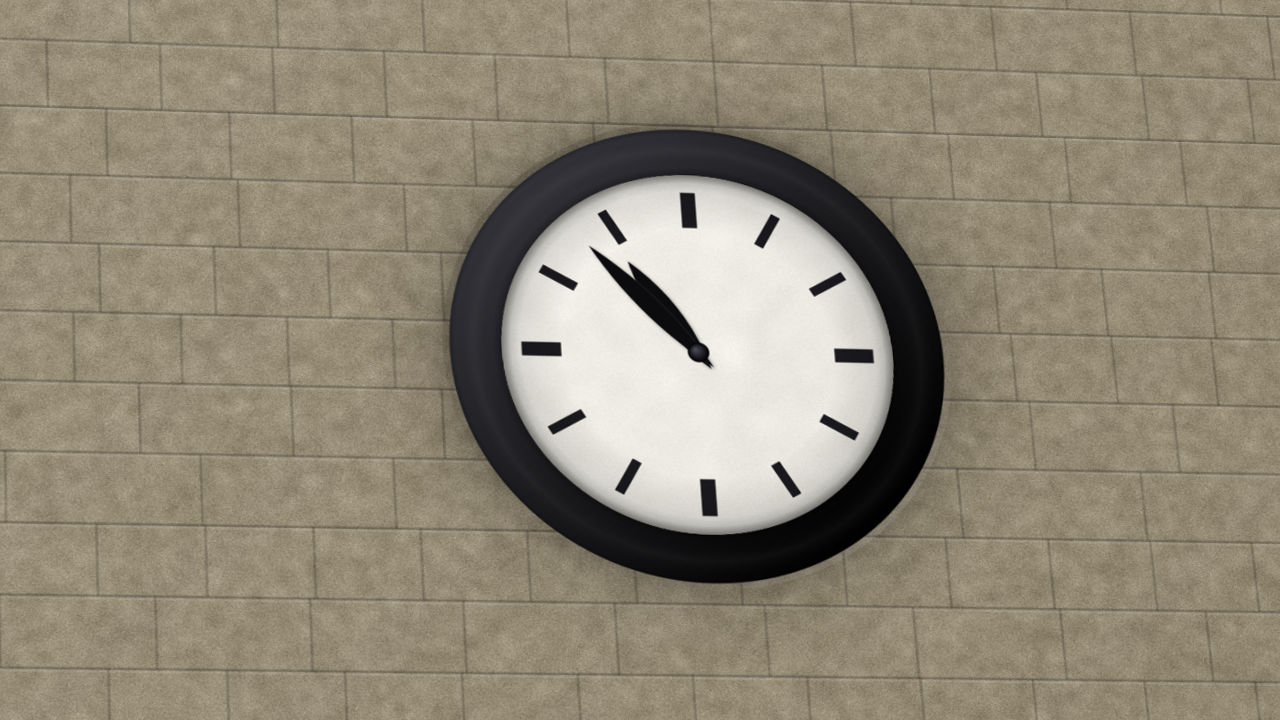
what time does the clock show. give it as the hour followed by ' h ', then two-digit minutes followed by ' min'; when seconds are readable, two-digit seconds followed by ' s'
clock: 10 h 53 min
